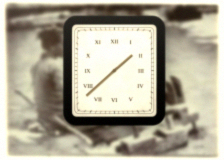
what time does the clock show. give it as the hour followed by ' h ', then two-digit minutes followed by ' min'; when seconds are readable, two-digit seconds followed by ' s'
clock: 1 h 38 min
